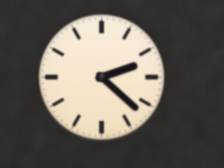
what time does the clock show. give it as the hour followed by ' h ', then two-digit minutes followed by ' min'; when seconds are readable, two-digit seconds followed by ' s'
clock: 2 h 22 min
